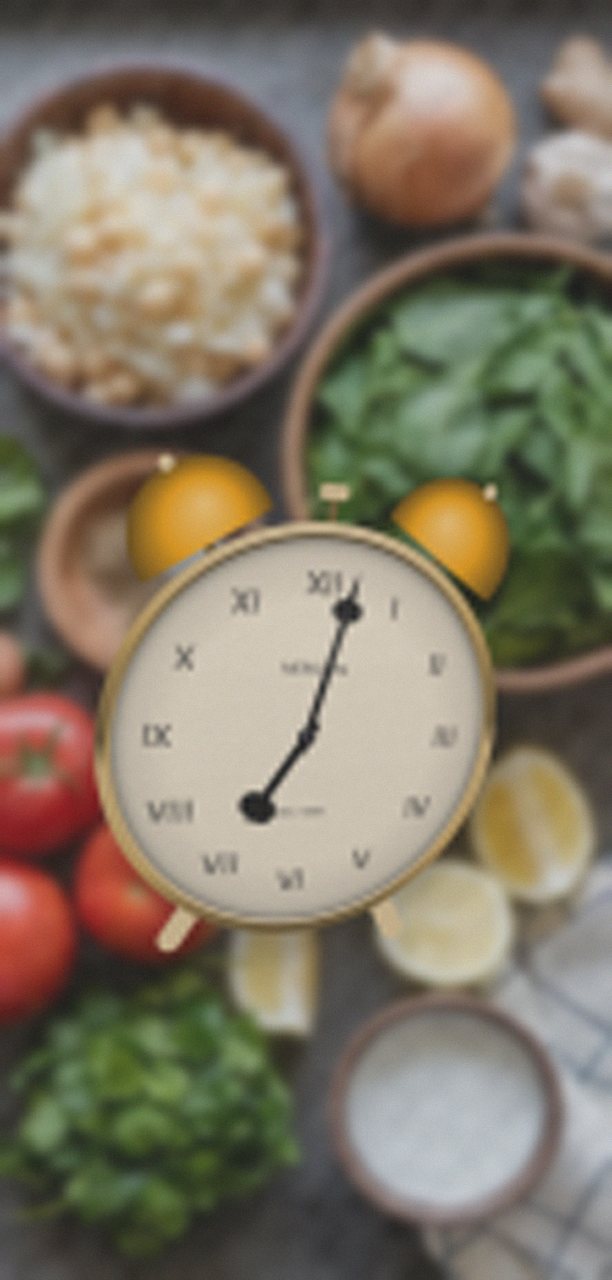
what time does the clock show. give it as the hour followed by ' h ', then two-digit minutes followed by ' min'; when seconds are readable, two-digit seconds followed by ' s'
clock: 7 h 02 min
